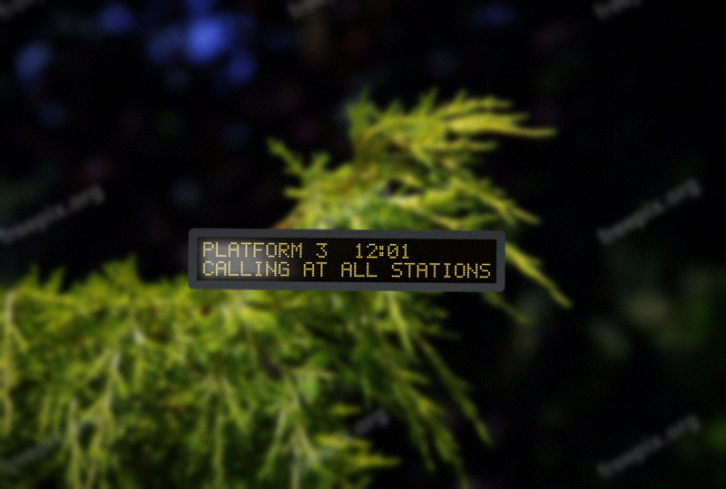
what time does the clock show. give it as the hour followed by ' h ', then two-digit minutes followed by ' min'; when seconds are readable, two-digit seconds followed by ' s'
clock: 12 h 01 min
